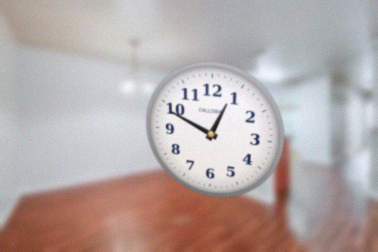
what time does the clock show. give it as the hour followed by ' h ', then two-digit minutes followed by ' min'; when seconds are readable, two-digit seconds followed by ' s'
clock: 12 h 49 min
